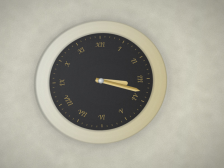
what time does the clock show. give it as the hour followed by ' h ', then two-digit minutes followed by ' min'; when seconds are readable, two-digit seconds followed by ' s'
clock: 3 h 18 min
